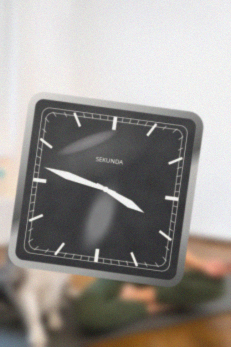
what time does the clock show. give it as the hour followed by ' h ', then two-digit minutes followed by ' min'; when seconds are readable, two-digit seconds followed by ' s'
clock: 3 h 47 min
